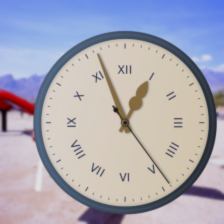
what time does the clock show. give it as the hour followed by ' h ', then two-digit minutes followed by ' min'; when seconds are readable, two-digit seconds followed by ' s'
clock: 12 h 56 min 24 s
